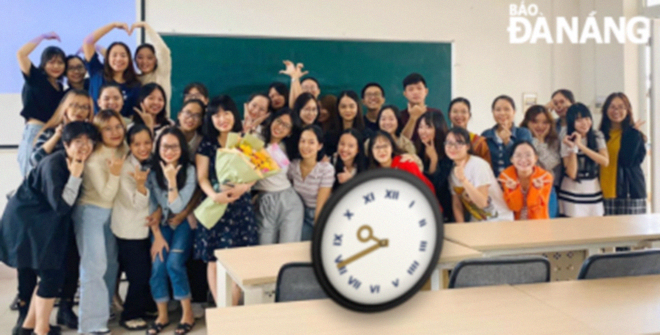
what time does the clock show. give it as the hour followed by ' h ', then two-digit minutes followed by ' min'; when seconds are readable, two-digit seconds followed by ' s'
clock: 9 h 40 min
